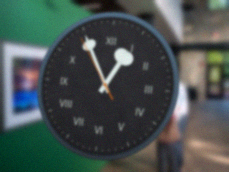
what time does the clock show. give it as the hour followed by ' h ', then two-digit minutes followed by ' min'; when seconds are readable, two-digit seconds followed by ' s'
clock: 12 h 54 min 54 s
